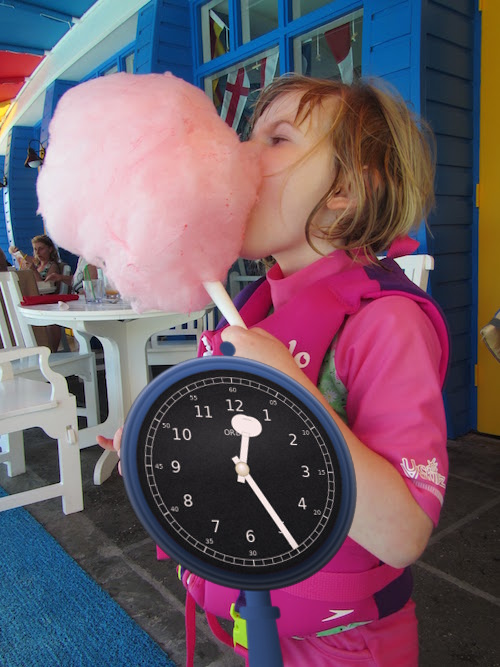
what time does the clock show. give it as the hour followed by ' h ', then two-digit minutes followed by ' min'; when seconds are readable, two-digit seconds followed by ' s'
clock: 12 h 25 min
